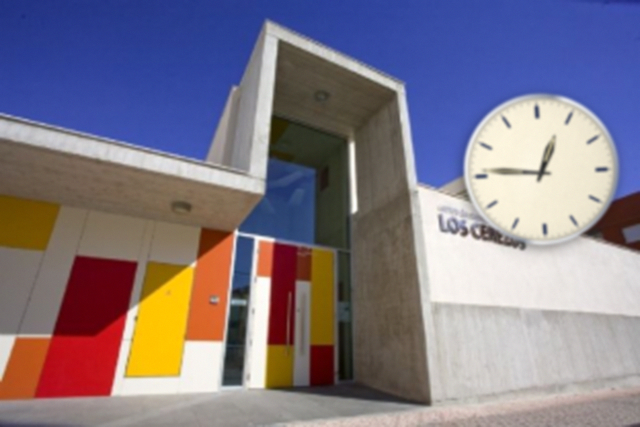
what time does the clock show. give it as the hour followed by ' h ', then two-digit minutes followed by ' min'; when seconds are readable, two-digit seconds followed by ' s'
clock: 12 h 46 min
